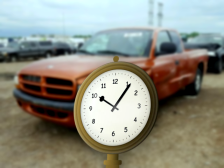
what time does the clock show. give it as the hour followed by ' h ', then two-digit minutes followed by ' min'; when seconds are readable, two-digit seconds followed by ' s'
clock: 10 h 06 min
